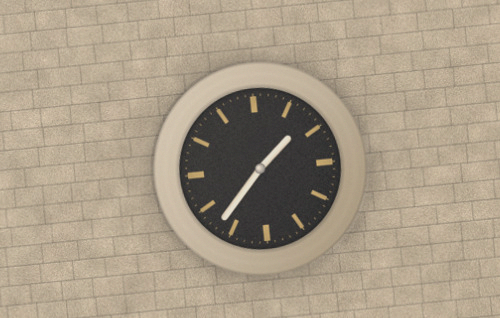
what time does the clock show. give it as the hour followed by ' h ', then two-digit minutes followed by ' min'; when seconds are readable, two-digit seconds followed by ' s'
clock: 1 h 37 min
